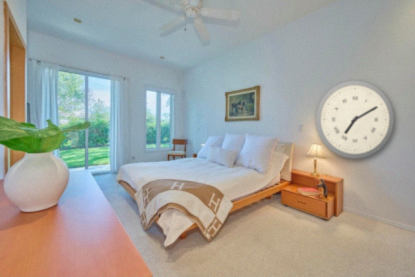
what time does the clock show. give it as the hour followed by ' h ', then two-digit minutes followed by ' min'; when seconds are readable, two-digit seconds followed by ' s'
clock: 7 h 10 min
